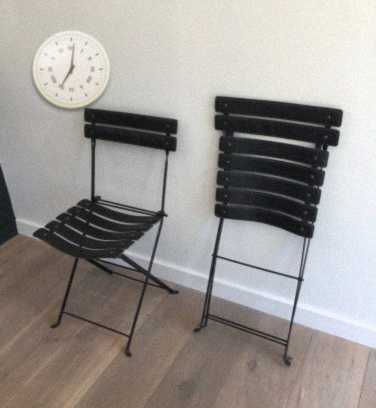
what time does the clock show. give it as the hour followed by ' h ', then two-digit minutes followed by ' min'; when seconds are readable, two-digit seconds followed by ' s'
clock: 7 h 01 min
